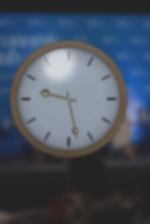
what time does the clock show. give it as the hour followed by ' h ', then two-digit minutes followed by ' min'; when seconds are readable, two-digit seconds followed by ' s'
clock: 9 h 28 min
